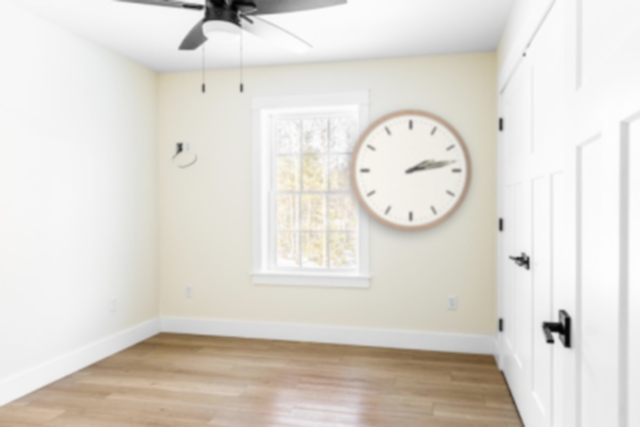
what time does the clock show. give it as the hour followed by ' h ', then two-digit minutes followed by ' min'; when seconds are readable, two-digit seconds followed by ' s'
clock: 2 h 13 min
